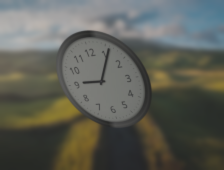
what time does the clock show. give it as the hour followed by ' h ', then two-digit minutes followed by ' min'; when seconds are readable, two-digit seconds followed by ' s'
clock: 9 h 06 min
